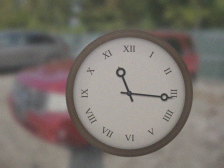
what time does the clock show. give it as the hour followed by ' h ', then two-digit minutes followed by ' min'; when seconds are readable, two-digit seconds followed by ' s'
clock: 11 h 16 min
